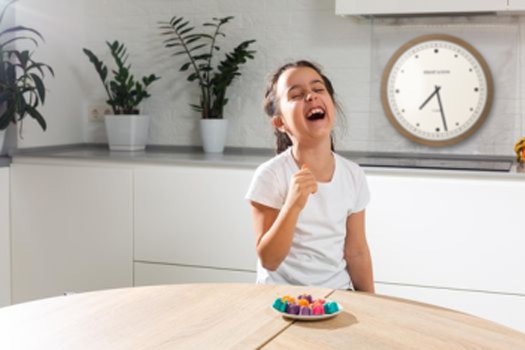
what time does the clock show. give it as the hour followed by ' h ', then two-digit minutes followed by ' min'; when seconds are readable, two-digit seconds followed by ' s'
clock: 7 h 28 min
